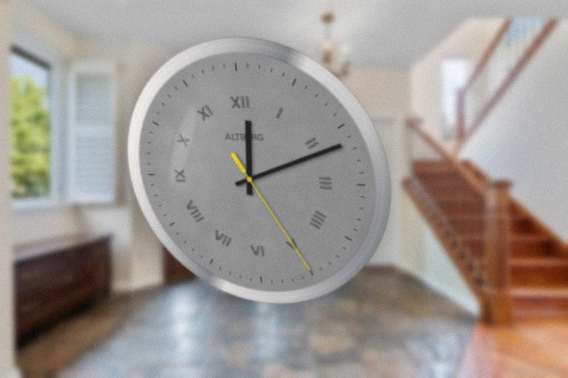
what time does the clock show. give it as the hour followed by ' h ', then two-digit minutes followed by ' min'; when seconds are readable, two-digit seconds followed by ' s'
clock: 12 h 11 min 25 s
